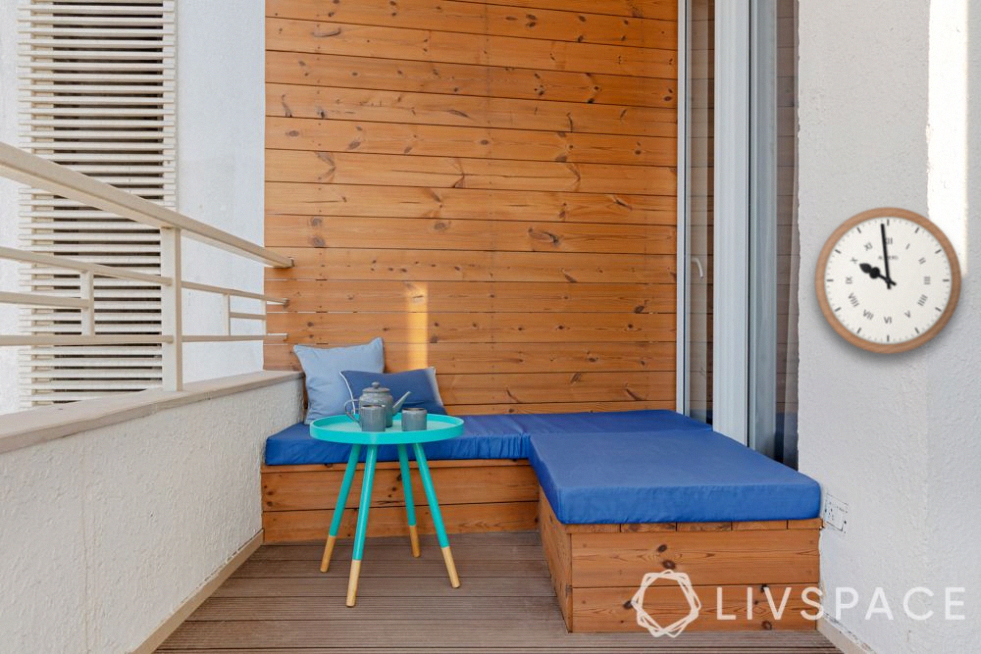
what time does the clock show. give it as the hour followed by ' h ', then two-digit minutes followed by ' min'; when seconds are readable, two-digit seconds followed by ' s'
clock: 9 h 59 min
